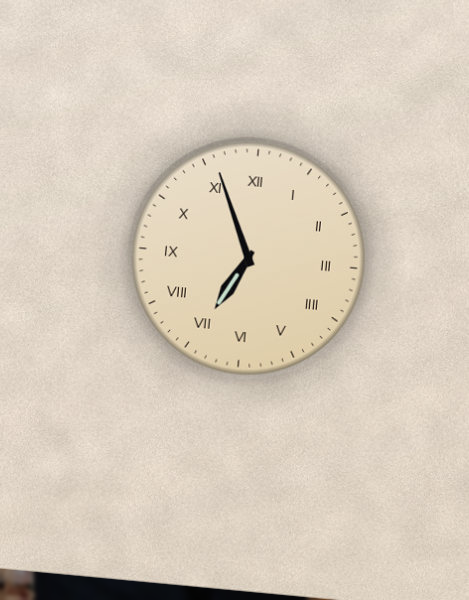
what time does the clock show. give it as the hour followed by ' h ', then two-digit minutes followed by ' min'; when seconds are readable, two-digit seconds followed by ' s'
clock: 6 h 56 min
